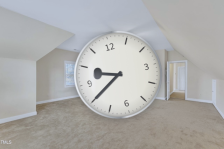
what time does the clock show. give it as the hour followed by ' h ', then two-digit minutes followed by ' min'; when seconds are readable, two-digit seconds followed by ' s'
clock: 9 h 40 min
